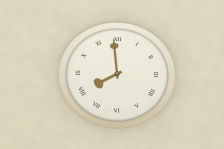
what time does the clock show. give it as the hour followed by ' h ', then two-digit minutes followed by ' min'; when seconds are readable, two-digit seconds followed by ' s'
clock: 7 h 59 min
